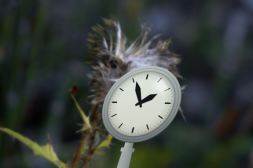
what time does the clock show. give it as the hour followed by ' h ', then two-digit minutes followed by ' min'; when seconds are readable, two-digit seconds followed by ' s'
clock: 1 h 56 min
